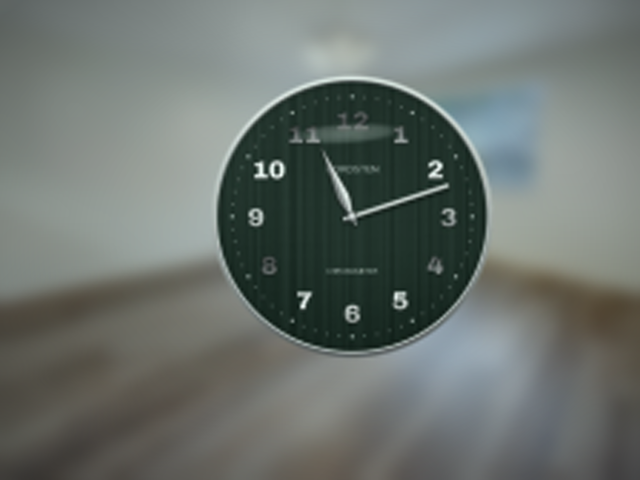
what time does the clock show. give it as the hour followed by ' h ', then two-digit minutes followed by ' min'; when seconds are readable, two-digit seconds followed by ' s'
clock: 11 h 12 min
